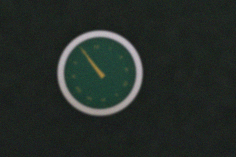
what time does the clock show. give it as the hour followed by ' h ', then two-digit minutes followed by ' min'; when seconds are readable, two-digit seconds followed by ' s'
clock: 10 h 55 min
